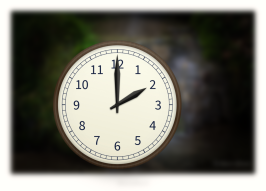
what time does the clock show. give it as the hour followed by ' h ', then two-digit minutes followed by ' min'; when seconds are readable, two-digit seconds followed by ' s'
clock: 2 h 00 min
